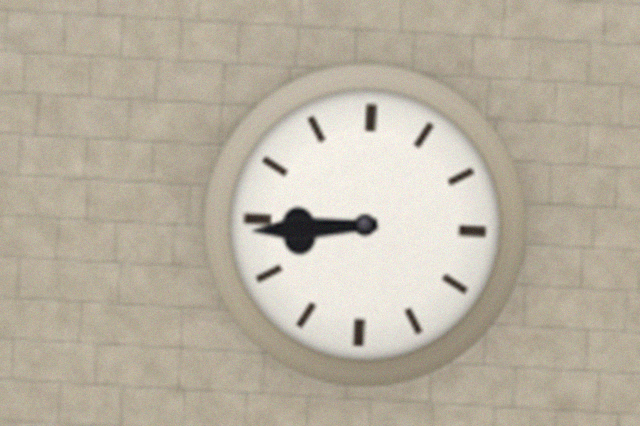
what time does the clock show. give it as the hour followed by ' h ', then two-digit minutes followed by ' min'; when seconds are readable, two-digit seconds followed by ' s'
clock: 8 h 44 min
